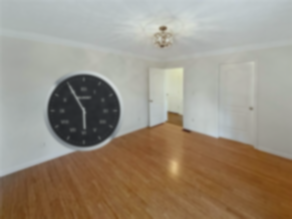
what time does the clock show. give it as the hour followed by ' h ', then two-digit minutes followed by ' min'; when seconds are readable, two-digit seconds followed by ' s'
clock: 5 h 55 min
